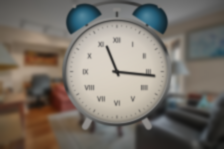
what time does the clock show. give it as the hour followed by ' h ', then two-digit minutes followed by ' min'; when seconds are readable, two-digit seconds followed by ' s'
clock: 11 h 16 min
